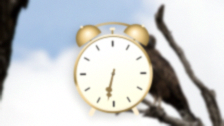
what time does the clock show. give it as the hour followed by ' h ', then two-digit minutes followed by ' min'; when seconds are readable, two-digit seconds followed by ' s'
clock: 6 h 32 min
